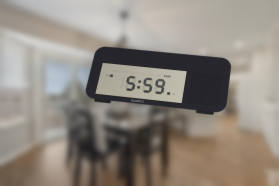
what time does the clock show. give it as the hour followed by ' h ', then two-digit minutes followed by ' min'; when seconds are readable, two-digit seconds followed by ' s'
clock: 5 h 59 min
